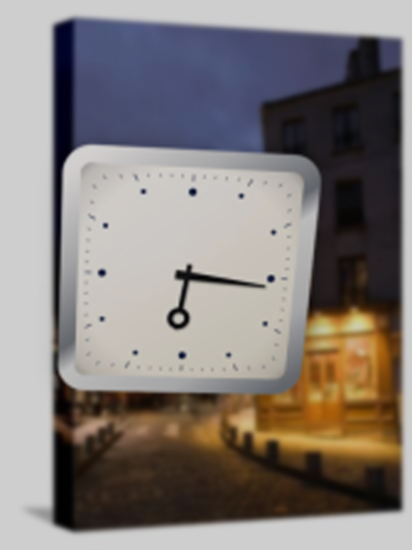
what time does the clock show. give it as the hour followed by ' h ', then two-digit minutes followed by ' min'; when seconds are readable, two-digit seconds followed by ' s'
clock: 6 h 16 min
